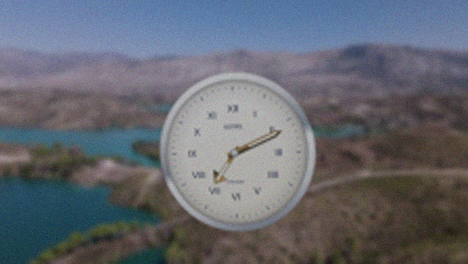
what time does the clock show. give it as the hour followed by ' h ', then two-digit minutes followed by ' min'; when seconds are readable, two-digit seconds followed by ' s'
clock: 7 h 11 min
